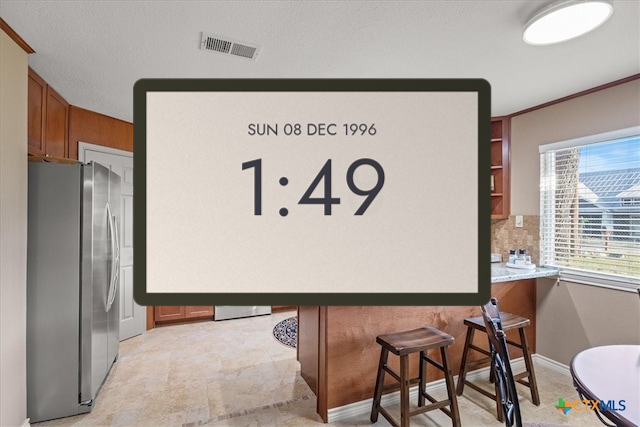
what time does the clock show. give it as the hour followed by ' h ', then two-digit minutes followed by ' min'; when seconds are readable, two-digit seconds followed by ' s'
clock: 1 h 49 min
